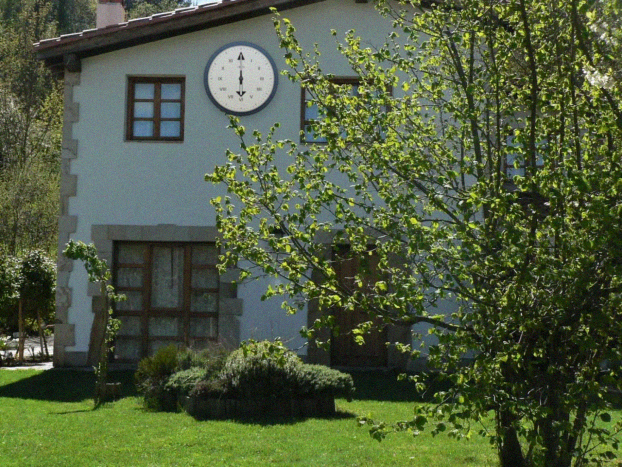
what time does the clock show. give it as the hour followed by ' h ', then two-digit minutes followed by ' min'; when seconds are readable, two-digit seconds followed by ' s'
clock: 6 h 00 min
